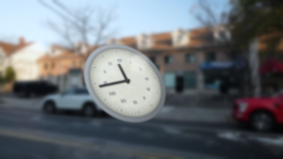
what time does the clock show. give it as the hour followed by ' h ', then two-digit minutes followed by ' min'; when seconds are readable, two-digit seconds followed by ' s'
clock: 11 h 44 min
